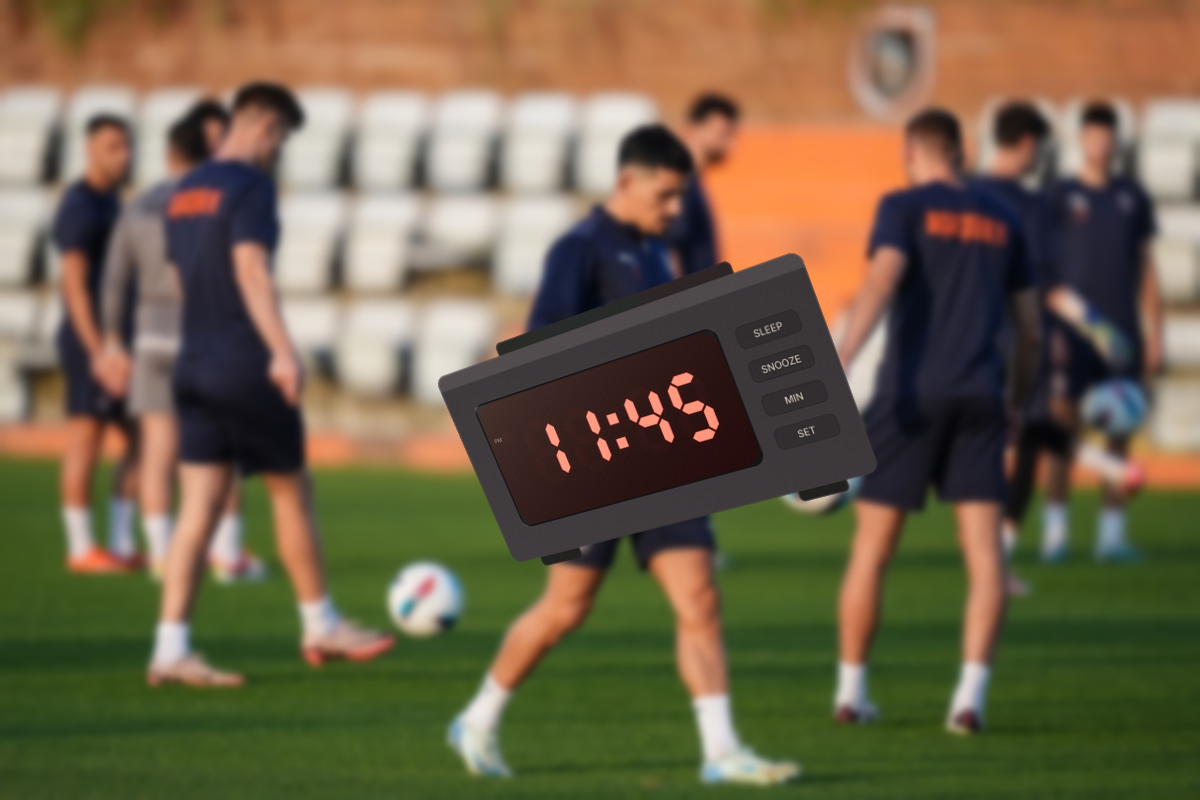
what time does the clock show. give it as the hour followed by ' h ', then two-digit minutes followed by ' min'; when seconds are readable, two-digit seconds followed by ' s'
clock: 11 h 45 min
